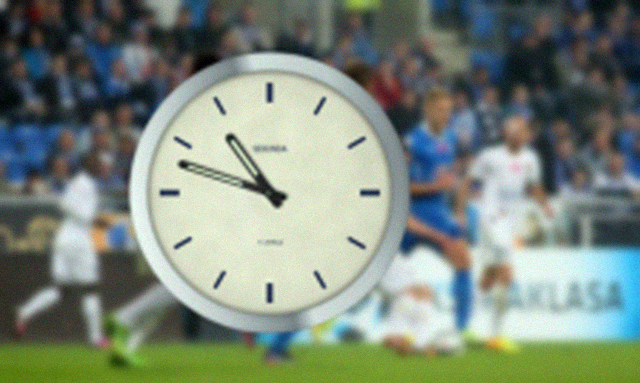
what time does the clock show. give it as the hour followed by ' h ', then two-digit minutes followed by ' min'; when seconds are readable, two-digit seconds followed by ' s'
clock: 10 h 48 min
